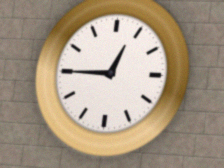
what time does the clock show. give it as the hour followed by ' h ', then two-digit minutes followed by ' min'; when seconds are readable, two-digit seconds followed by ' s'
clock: 12 h 45 min
